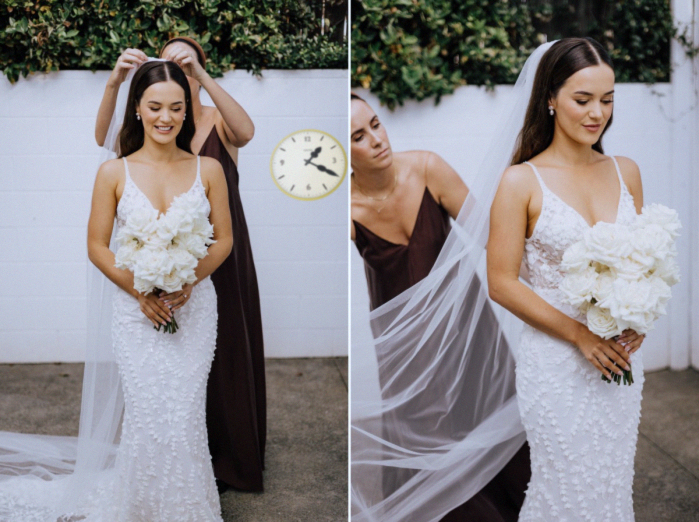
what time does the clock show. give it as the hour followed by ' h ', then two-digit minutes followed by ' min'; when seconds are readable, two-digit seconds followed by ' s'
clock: 1 h 20 min
